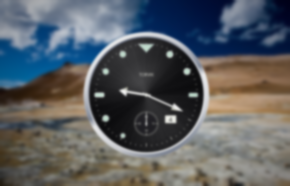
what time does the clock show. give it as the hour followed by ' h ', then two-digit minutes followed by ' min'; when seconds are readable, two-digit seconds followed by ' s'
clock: 9 h 19 min
